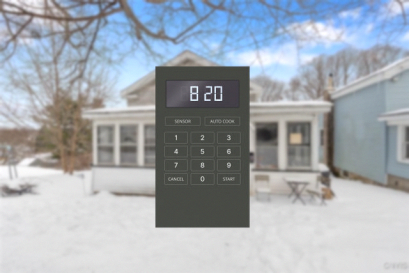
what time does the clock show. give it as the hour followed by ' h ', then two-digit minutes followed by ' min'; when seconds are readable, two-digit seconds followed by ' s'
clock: 8 h 20 min
